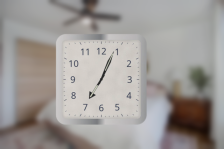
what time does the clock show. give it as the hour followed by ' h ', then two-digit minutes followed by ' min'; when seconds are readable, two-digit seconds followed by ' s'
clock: 7 h 04 min
